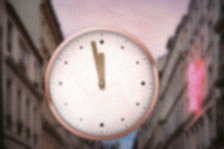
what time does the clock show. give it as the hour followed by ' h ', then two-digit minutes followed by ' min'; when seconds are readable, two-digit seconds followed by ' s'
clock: 11 h 58 min
